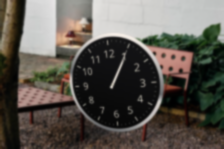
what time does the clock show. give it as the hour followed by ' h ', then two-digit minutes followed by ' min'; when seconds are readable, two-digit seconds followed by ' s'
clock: 1 h 05 min
